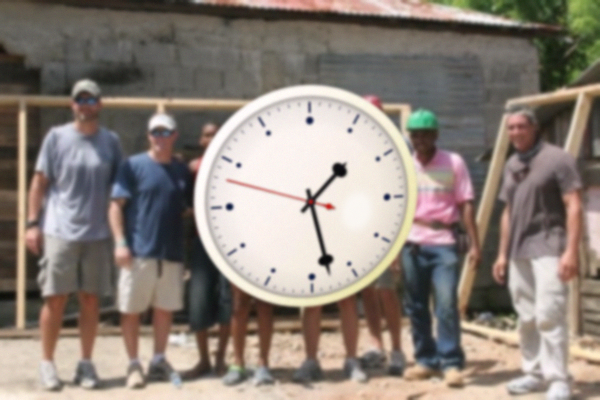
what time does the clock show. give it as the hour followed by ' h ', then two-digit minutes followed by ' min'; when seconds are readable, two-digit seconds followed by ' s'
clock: 1 h 27 min 48 s
